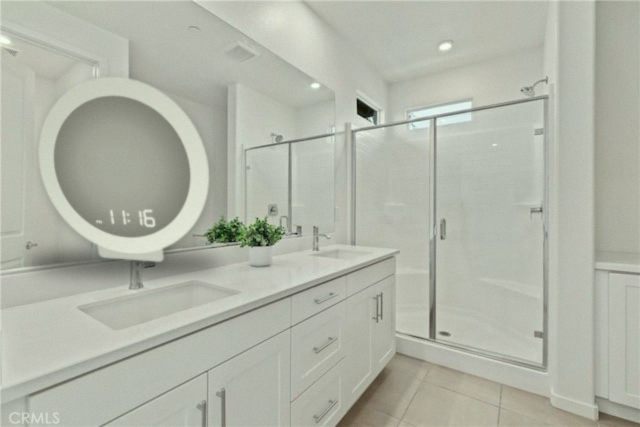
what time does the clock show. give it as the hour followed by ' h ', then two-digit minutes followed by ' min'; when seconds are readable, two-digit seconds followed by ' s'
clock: 11 h 16 min
